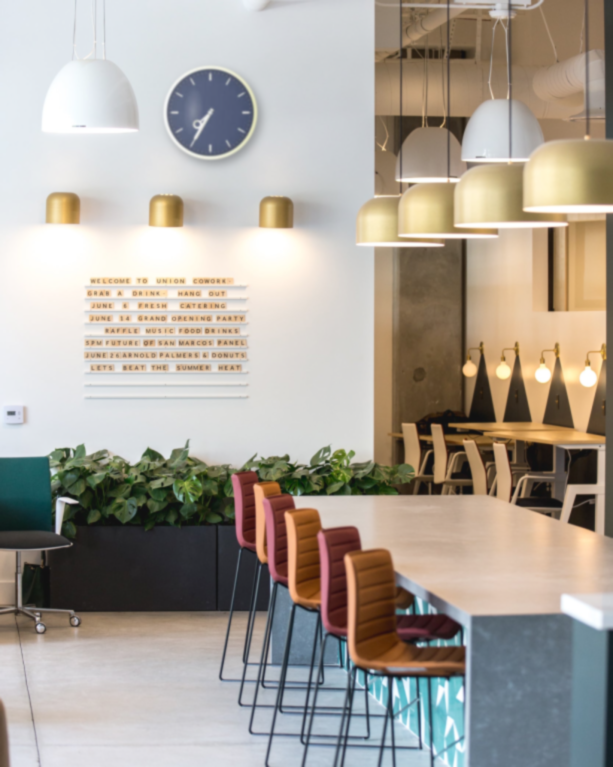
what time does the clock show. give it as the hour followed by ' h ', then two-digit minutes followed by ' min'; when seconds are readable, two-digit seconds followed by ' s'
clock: 7 h 35 min
